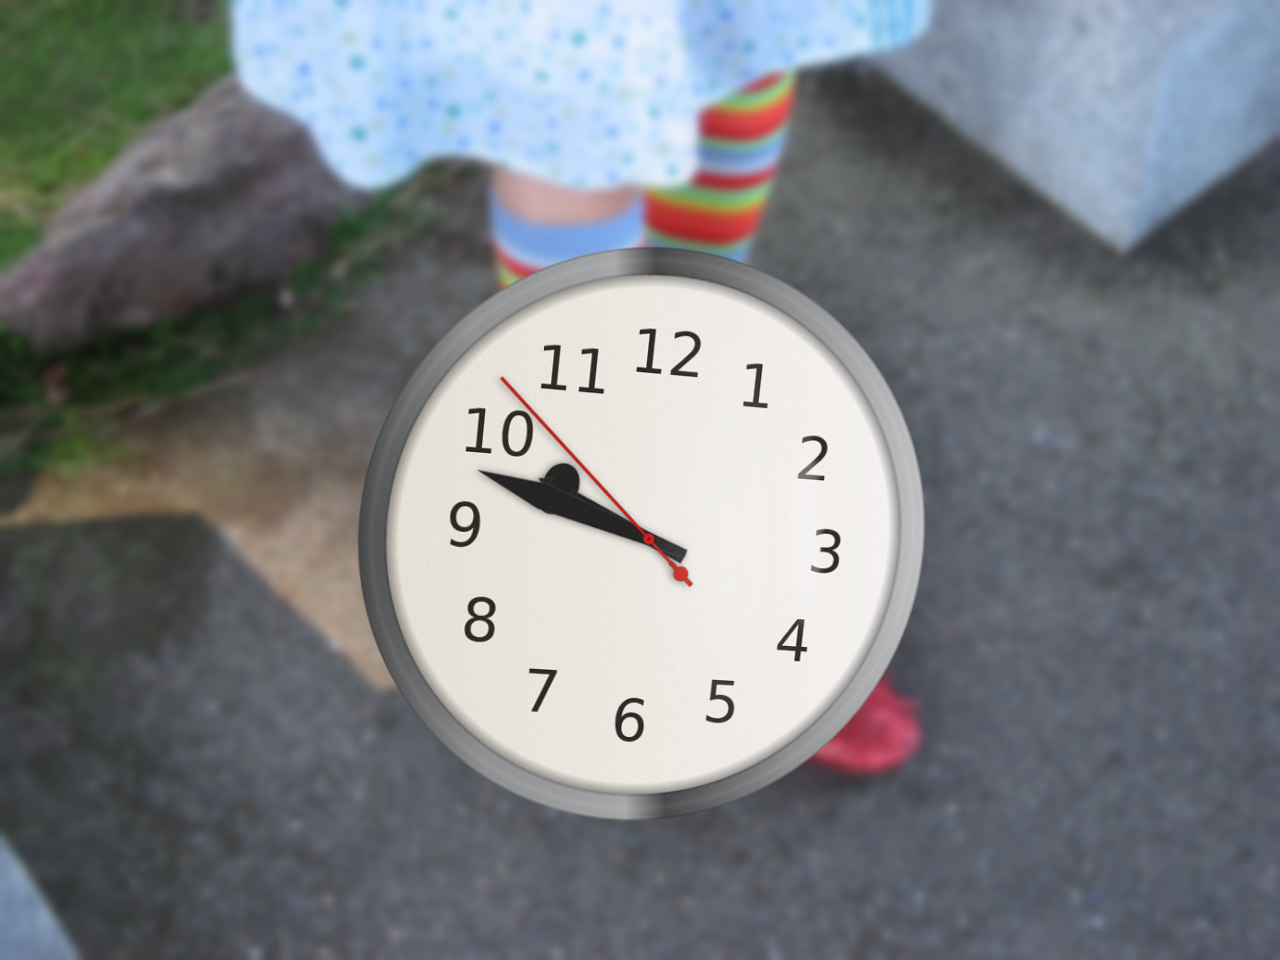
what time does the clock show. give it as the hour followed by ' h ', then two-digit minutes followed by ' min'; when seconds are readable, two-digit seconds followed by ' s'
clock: 9 h 47 min 52 s
